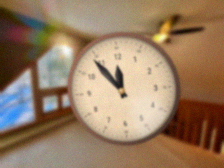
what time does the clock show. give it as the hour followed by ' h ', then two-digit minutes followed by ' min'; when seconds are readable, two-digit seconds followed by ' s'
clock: 11 h 54 min
